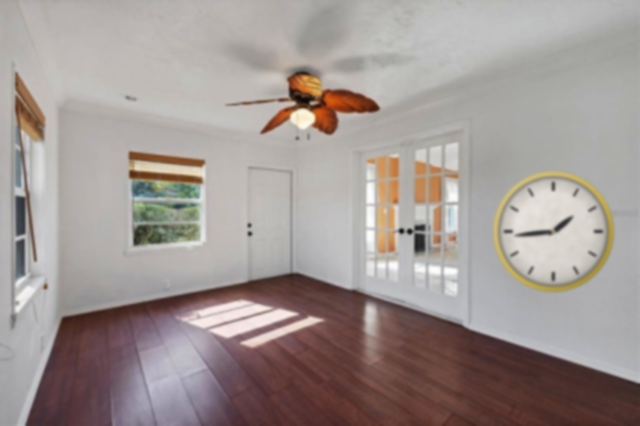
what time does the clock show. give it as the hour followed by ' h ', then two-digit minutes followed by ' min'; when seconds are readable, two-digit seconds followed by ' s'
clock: 1 h 44 min
